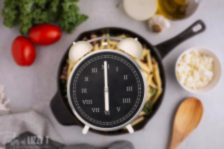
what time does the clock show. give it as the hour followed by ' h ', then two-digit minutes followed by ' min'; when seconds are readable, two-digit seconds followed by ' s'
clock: 6 h 00 min
